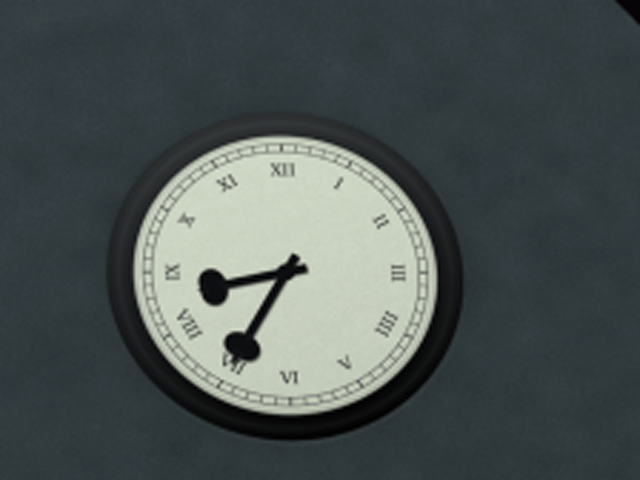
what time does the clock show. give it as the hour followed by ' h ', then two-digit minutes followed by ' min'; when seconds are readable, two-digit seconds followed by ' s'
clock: 8 h 35 min
